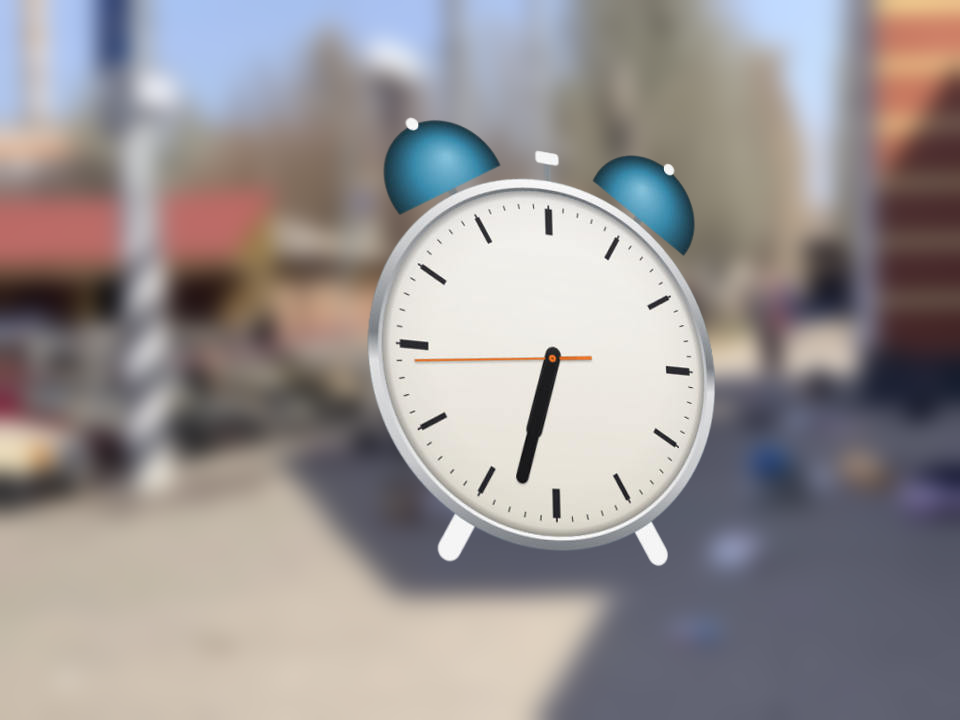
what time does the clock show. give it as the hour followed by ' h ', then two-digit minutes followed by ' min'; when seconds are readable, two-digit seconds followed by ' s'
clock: 6 h 32 min 44 s
